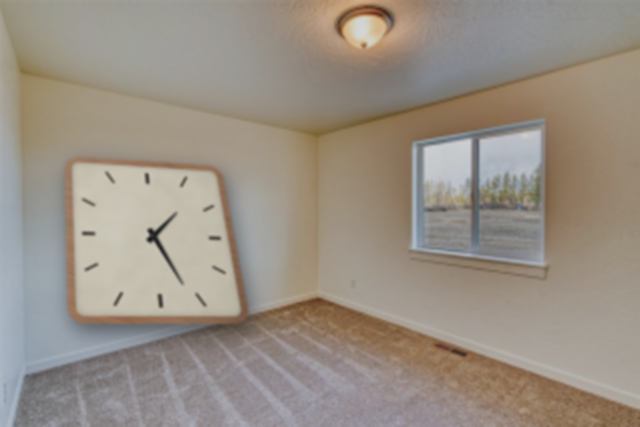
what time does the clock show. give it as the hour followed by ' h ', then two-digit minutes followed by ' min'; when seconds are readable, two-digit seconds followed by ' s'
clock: 1 h 26 min
